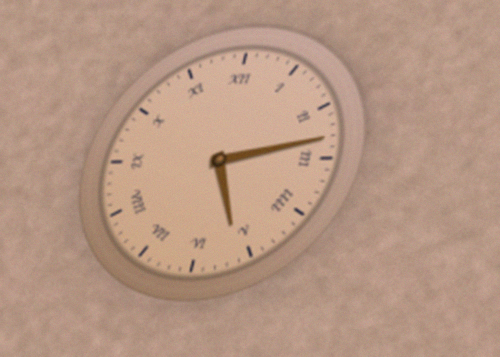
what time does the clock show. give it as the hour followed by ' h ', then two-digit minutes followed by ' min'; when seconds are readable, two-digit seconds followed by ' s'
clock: 5 h 13 min
